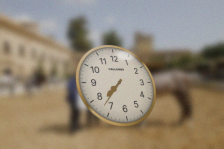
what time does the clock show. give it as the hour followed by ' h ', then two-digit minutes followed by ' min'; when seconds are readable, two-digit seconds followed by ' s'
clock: 7 h 37 min
